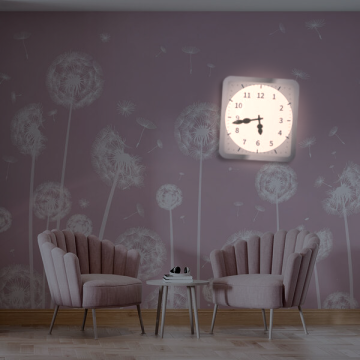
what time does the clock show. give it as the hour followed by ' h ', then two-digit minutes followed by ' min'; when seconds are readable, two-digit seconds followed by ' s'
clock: 5 h 43 min
